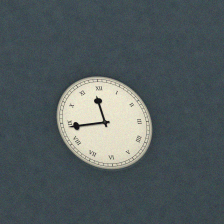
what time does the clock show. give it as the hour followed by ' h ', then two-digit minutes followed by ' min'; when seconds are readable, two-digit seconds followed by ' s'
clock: 11 h 44 min
